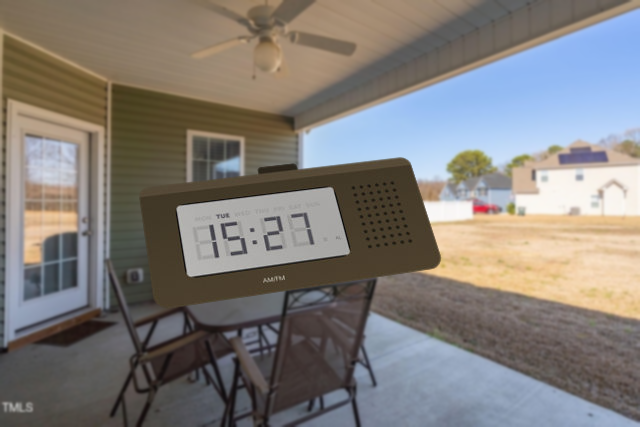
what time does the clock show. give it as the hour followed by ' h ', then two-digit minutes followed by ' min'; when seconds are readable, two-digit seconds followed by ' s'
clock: 15 h 27 min
